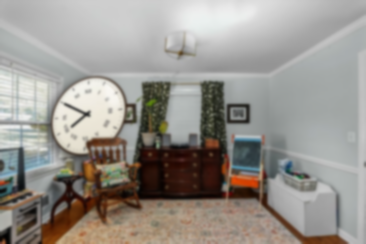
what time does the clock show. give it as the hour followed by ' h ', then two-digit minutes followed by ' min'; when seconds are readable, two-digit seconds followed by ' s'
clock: 7 h 50 min
